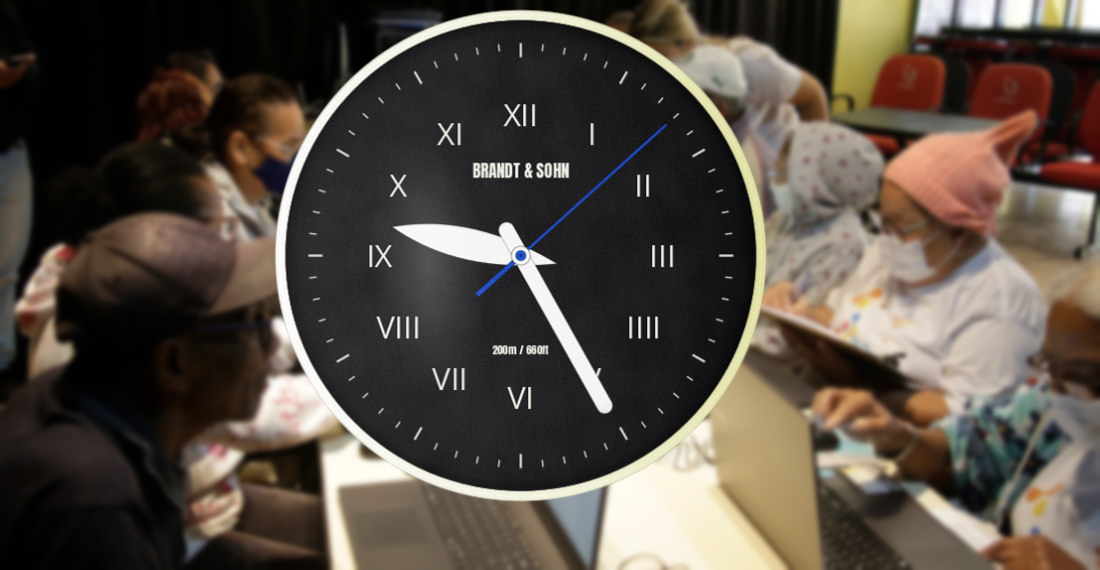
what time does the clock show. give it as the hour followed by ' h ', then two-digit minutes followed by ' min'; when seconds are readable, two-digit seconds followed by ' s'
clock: 9 h 25 min 08 s
